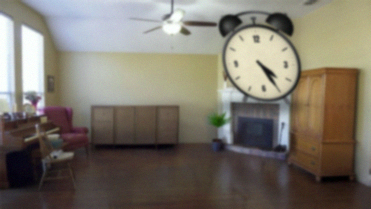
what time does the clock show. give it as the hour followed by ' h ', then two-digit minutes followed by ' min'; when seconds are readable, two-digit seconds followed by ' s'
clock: 4 h 25 min
